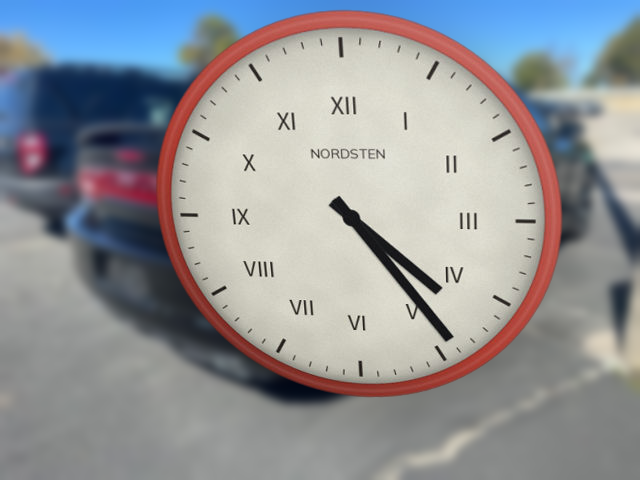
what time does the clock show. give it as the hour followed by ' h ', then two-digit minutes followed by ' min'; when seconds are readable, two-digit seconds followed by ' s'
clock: 4 h 24 min
